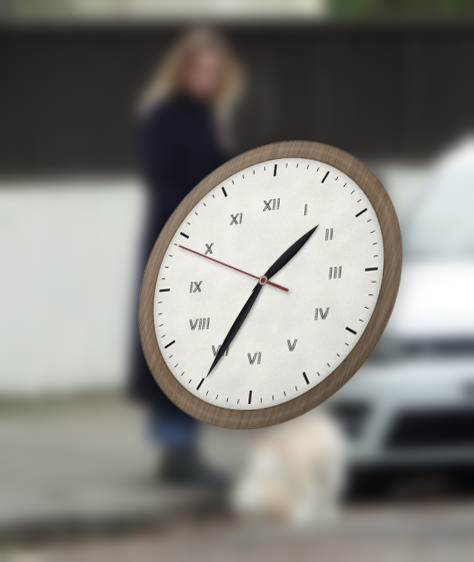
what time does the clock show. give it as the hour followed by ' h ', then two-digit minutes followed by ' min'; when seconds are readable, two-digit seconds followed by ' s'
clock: 1 h 34 min 49 s
